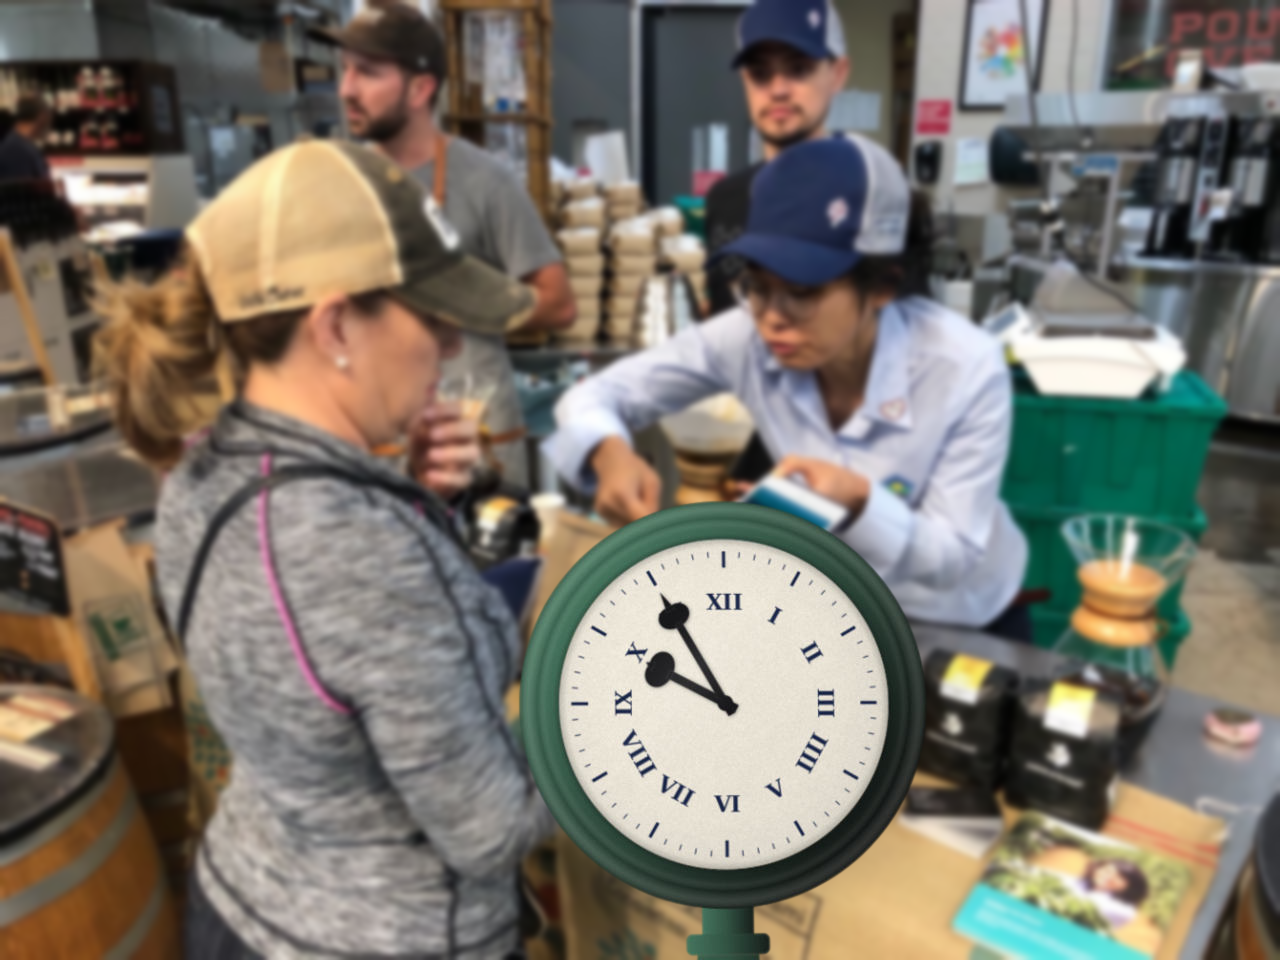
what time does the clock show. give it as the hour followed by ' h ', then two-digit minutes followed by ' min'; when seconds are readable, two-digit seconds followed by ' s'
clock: 9 h 55 min
